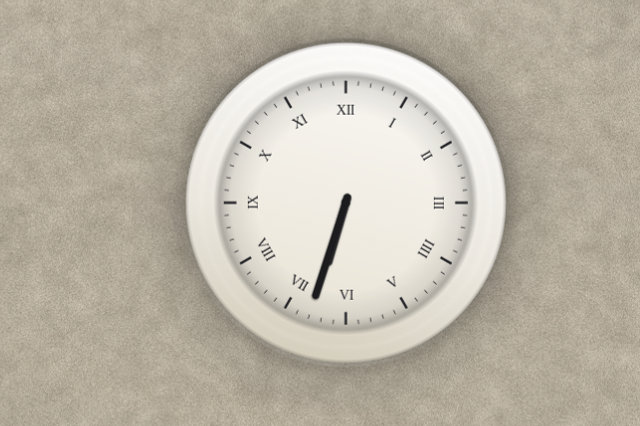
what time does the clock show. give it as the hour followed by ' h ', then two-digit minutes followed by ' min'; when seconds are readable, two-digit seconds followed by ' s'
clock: 6 h 33 min
